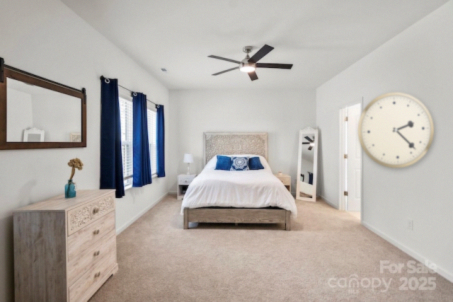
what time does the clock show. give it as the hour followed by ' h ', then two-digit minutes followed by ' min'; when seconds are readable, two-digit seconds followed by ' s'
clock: 2 h 23 min
